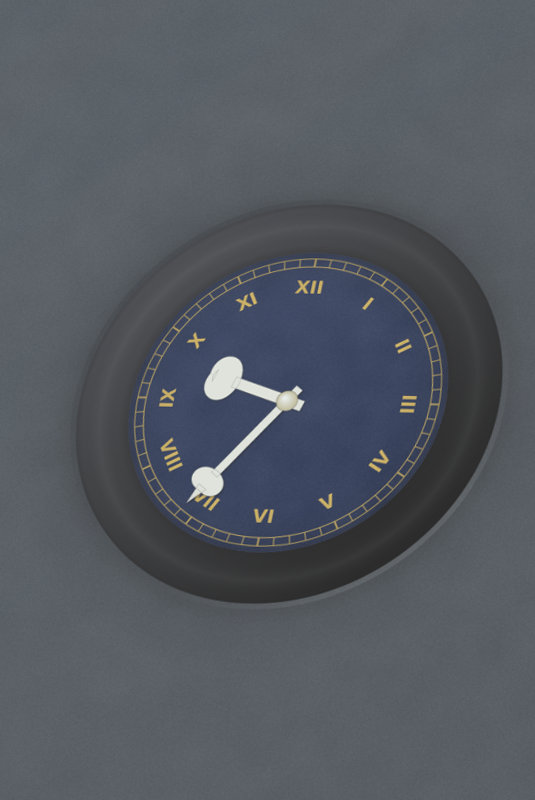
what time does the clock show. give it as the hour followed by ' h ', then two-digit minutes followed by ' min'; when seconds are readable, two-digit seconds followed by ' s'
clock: 9 h 36 min
